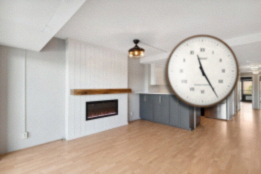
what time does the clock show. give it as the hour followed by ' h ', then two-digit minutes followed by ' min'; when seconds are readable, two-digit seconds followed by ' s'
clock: 11 h 25 min
